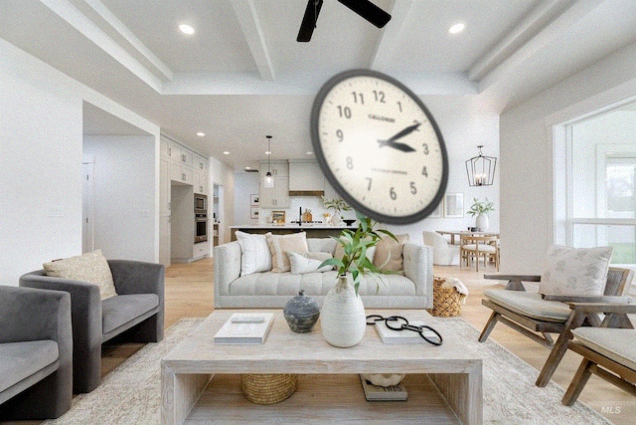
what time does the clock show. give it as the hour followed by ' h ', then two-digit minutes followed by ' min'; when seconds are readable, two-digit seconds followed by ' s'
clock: 3 h 10 min
